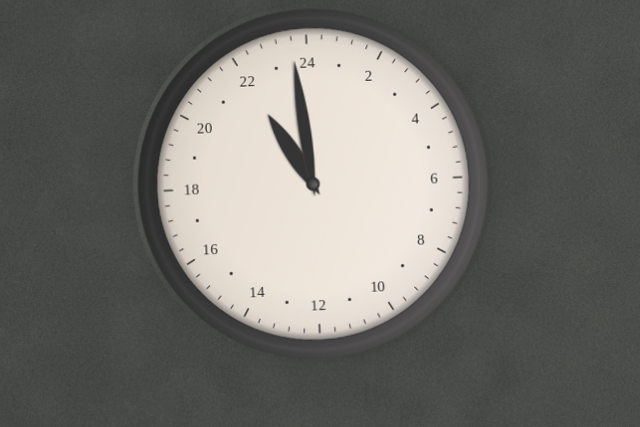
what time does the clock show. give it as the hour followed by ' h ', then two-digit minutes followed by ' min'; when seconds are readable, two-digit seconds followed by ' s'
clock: 21 h 59 min
